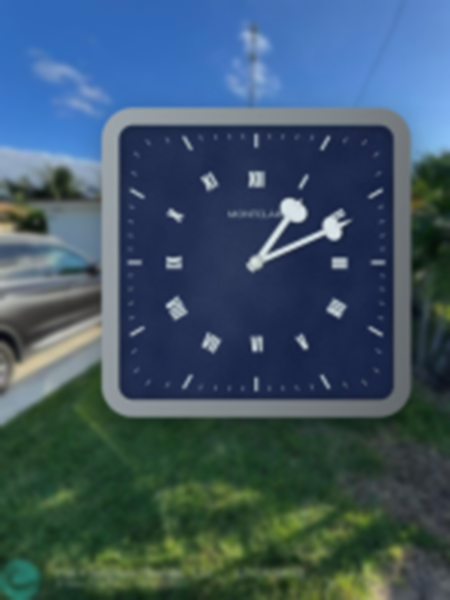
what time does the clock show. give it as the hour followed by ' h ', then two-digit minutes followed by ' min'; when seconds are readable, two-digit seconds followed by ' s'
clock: 1 h 11 min
